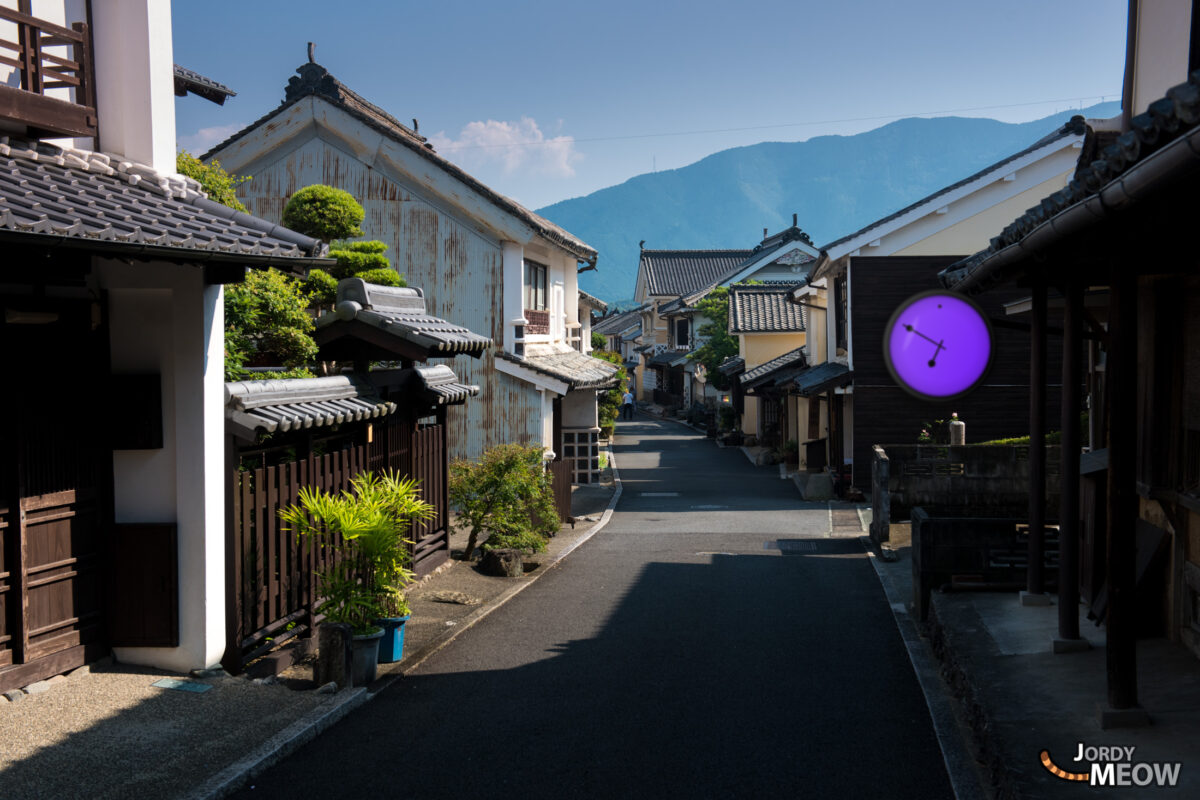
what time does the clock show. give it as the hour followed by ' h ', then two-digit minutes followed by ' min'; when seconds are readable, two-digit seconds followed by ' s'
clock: 6 h 50 min
